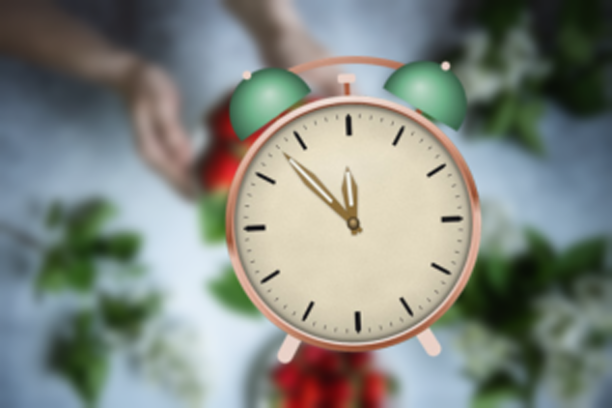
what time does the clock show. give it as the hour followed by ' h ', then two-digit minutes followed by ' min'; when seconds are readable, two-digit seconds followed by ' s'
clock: 11 h 53 min
